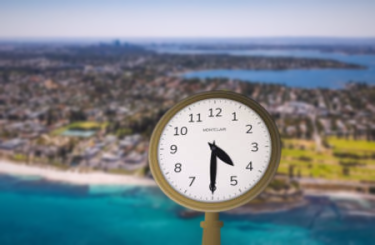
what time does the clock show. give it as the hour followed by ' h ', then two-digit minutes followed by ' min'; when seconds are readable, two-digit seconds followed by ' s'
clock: 4 h 30 min
